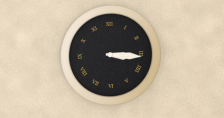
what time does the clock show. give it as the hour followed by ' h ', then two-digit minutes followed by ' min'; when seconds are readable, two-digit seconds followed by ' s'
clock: 3 h 16 min
